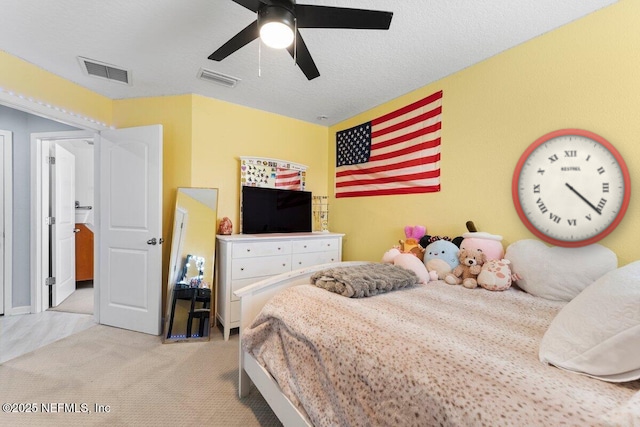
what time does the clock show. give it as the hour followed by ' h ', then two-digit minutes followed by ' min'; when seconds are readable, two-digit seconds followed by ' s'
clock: 4 h 22 min
